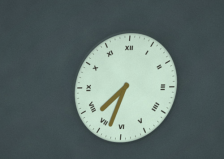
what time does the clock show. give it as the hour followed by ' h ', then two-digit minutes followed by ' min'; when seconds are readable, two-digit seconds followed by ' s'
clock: 7 h 33 min
